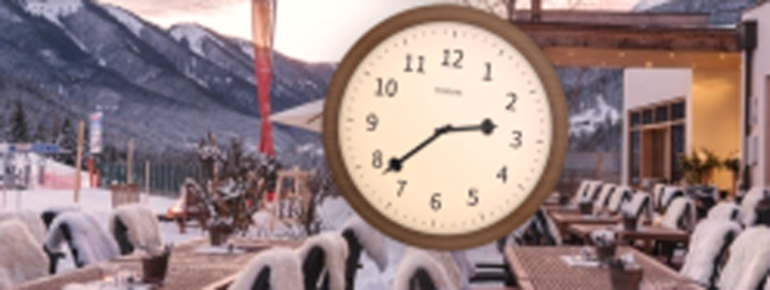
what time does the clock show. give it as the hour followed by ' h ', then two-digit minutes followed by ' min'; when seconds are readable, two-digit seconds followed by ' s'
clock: 2 h 38 min
